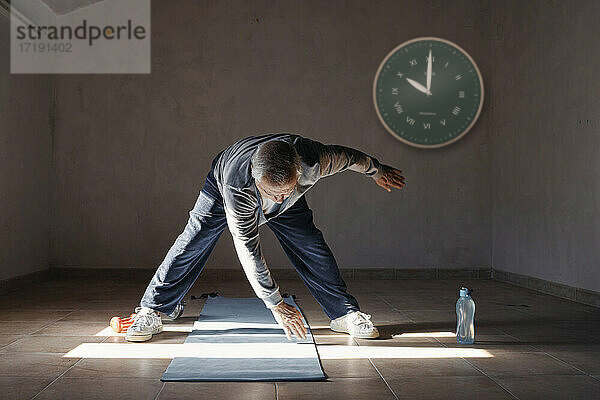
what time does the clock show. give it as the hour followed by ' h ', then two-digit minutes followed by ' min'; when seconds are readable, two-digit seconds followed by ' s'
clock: 10 h 00 min
